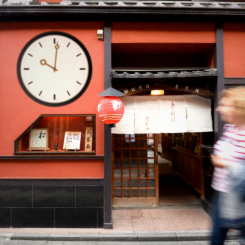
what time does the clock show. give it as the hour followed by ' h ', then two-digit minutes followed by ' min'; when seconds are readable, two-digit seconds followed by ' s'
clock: 10 h 01 min
